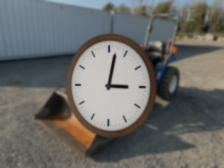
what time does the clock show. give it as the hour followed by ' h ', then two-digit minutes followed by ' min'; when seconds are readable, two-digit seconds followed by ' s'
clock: 3 h 02 min
